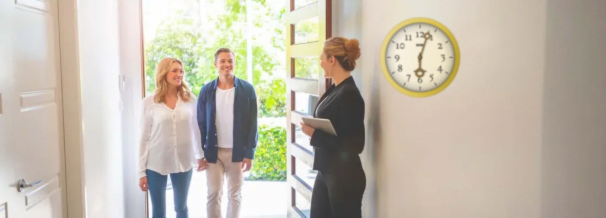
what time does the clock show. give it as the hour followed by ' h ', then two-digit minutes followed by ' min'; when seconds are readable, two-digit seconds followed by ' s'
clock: 6 h 03 min
